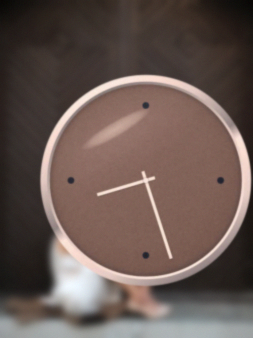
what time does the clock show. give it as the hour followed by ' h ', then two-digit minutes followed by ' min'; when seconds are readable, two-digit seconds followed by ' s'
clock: 8 h 27 min
